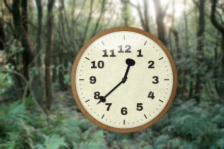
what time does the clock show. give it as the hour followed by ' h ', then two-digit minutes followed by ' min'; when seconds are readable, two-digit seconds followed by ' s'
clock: 12 h 38 min
